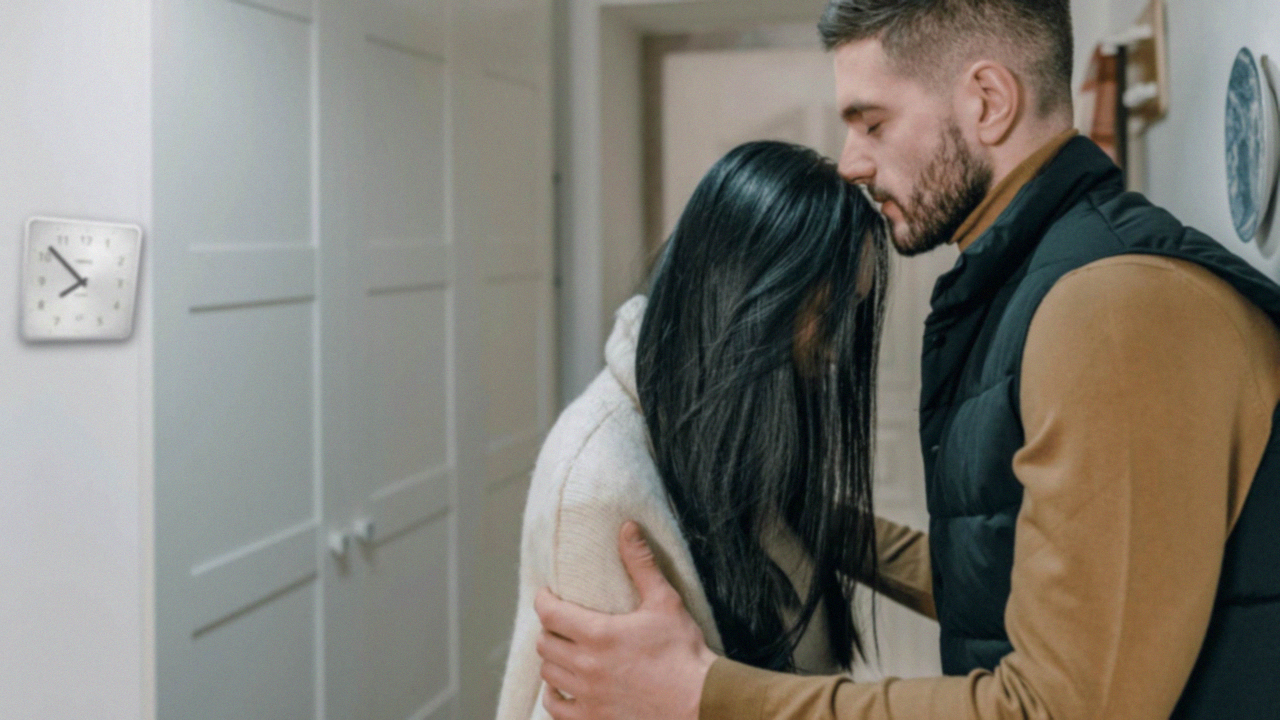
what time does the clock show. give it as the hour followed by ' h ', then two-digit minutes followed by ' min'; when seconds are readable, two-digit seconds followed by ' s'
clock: 7 h 52 min
